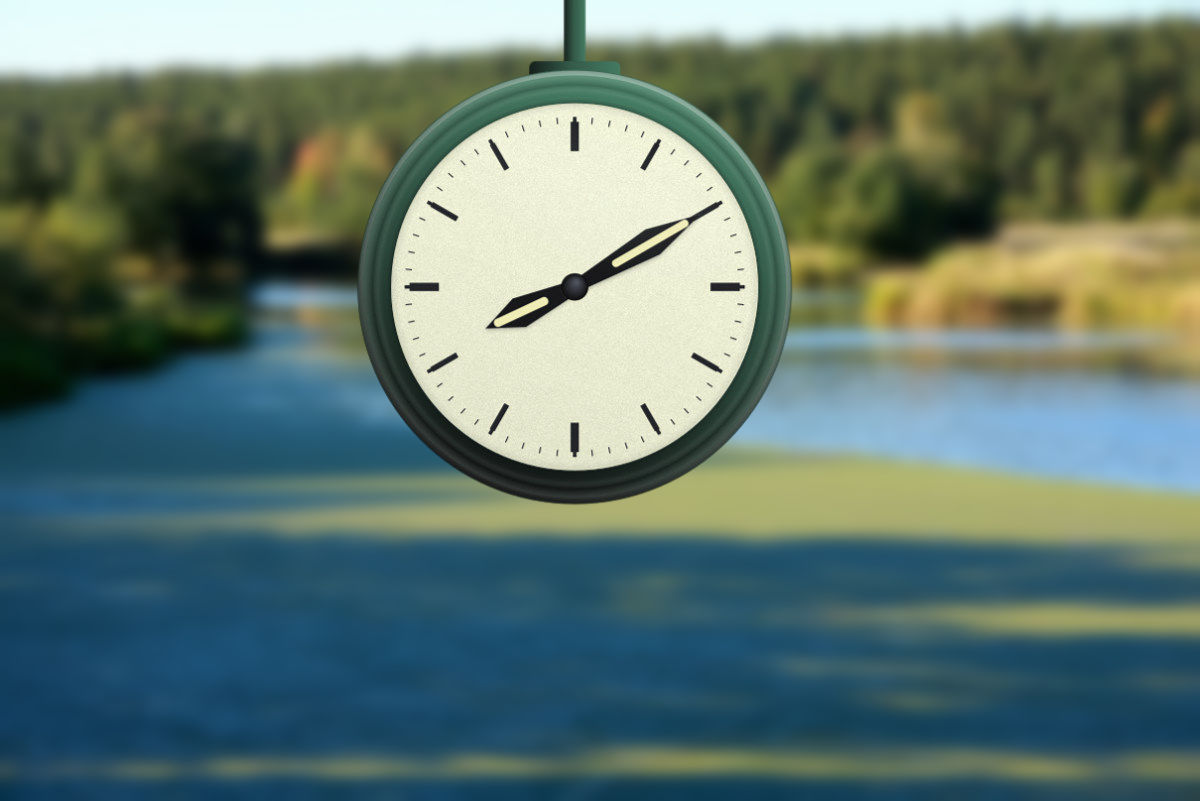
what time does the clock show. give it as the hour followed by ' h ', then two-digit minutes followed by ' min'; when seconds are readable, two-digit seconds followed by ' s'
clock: 8 h 10 min
